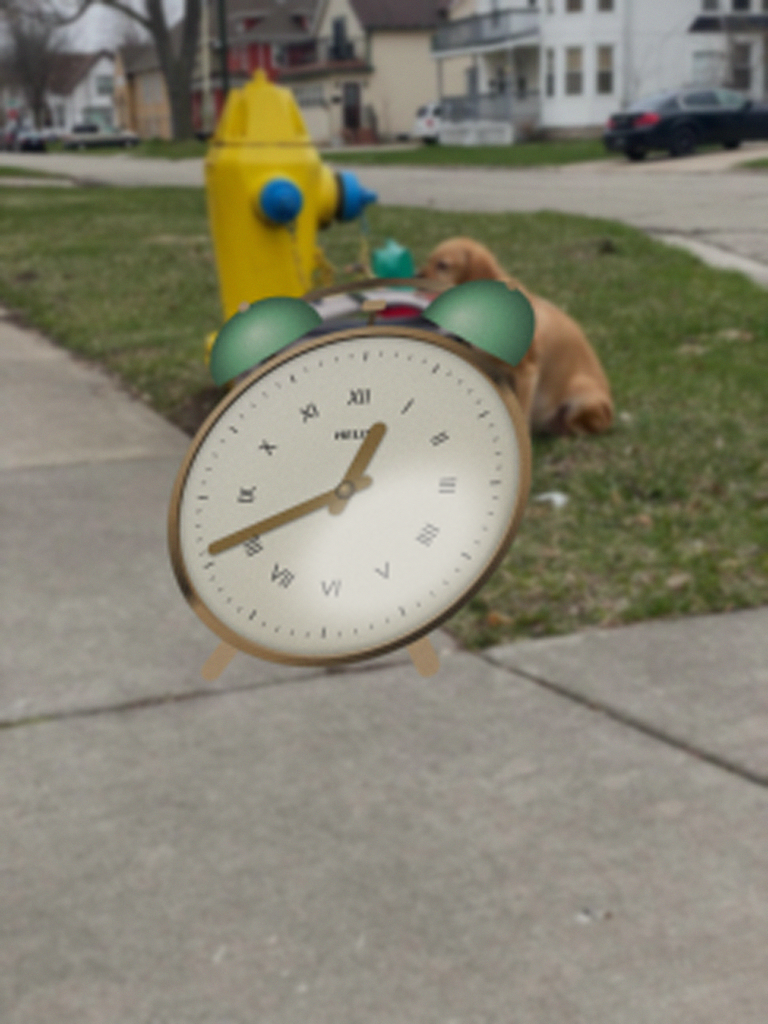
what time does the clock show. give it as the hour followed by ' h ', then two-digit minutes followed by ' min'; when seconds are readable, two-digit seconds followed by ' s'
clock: 12 h 41 min
